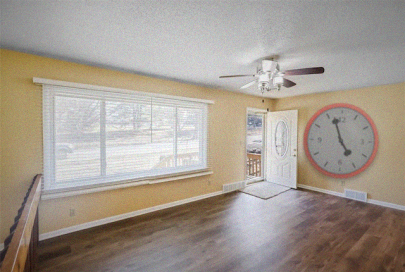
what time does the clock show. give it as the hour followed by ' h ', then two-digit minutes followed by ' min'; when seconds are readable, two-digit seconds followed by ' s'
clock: 4 h 57 min
